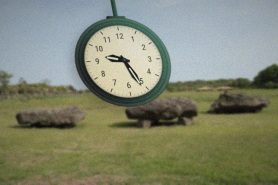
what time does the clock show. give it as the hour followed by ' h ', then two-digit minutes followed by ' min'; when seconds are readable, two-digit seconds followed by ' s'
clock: 9 h 26 min
